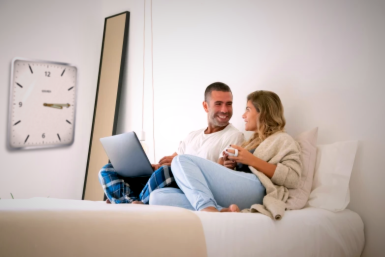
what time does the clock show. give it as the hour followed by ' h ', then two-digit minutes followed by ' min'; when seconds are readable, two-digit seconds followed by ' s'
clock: 3 h 15 min
